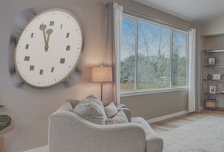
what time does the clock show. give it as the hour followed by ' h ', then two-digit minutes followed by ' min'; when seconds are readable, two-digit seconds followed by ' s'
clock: 11 h 56 min
